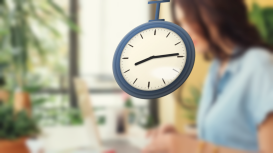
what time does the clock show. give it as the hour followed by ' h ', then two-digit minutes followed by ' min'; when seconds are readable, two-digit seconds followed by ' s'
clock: 8 h 14 min
